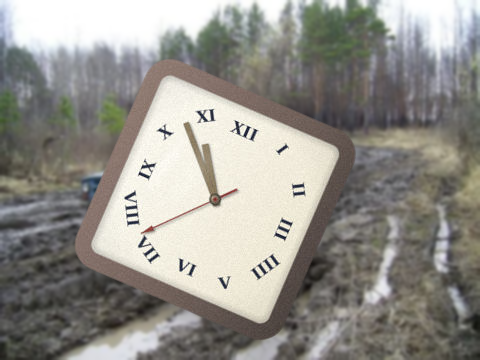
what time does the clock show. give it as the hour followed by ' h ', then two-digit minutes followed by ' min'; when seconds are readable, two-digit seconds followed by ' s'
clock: 10 h 52 min 37 s
